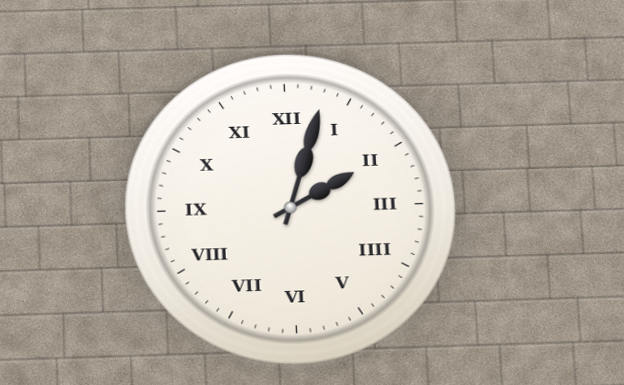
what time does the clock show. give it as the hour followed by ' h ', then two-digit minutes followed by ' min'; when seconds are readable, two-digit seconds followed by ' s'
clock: 2 h 03 min
